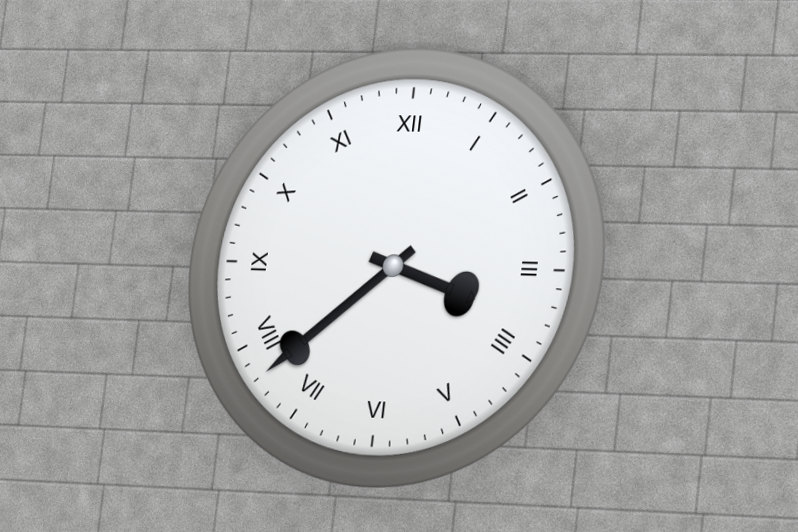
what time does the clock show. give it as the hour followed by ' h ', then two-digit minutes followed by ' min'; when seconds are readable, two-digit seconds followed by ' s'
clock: 3 h 38 min
